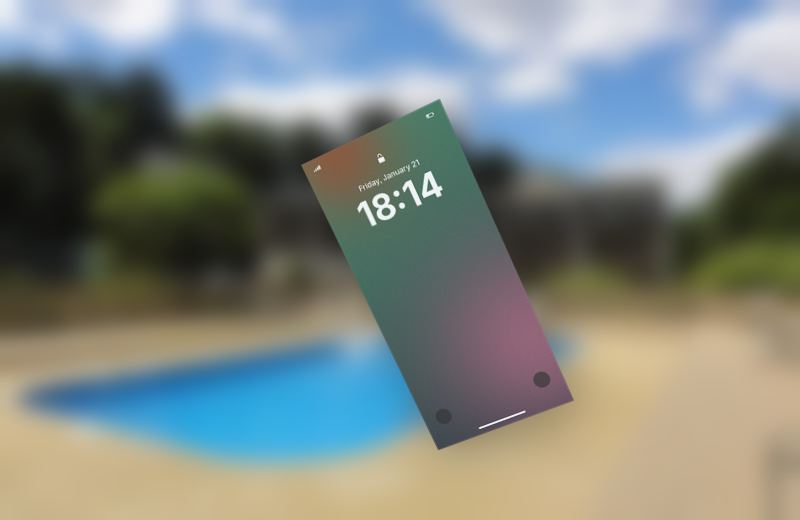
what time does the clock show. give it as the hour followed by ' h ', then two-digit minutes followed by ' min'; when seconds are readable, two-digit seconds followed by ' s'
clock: 18 h 14 min
